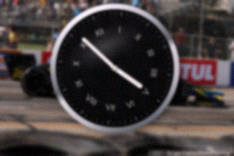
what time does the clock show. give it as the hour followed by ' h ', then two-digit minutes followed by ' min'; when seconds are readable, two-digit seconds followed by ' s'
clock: 4 h 56 min
